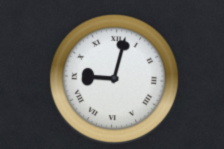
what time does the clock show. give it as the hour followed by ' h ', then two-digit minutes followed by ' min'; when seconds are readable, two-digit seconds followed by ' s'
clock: 9 h 02 min
